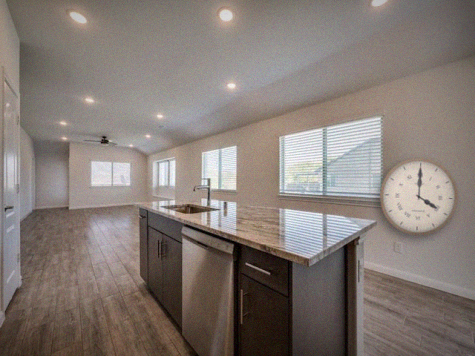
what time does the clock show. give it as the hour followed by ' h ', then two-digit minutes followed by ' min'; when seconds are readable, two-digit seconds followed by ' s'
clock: 4 h 00 min
